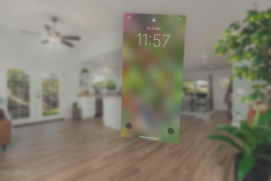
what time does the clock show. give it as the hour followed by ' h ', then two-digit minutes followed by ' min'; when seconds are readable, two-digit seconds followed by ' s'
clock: 11 h 57 min
